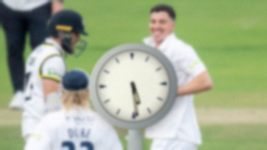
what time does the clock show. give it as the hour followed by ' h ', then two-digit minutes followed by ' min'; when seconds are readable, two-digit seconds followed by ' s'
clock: 5 h 29 min
